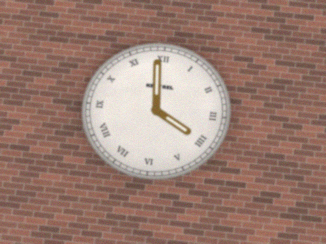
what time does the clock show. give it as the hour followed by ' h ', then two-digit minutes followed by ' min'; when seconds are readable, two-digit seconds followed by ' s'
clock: 3 h 59 min
